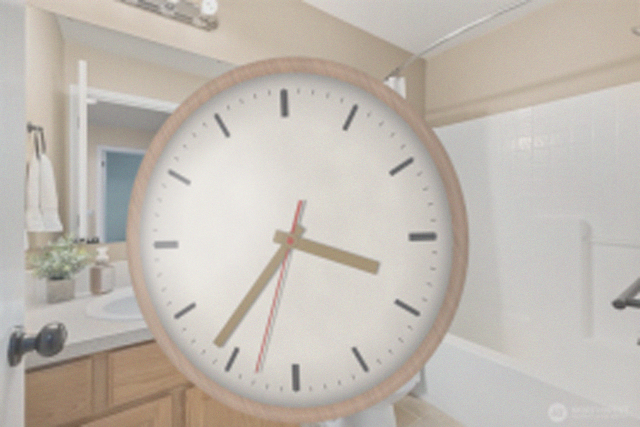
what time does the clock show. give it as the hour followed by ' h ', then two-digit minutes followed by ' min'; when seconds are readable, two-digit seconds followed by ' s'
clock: 3 h 36 min 33 s
